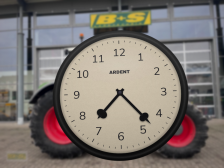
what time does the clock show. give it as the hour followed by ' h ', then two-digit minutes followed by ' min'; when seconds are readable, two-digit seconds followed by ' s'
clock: 7 h 23 min
